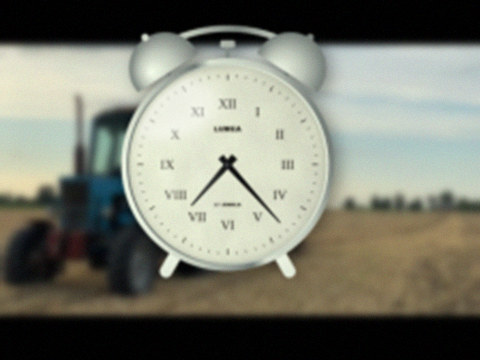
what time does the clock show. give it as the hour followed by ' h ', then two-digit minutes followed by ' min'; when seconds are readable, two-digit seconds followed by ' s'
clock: 7 h 23 min
